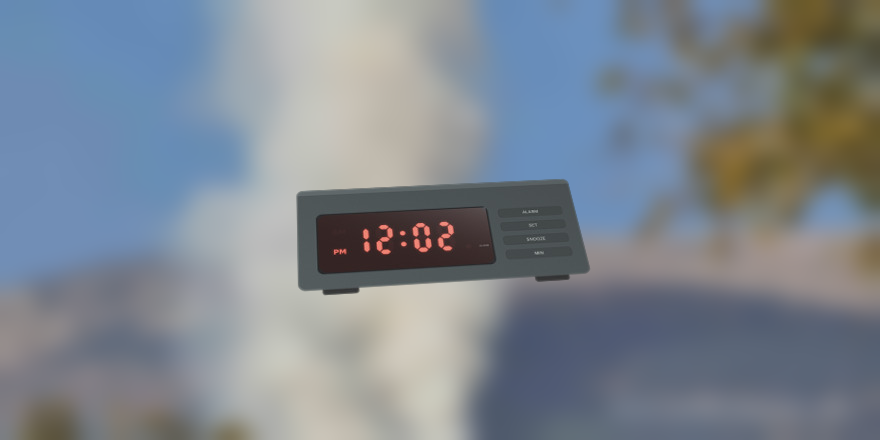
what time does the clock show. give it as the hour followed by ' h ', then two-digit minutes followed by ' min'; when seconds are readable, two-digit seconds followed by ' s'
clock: 12 h 02 min
